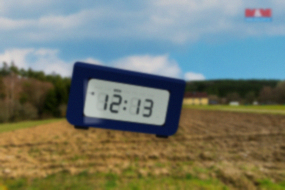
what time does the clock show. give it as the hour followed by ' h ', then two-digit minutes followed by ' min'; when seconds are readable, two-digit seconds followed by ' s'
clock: 12 h 13 min
